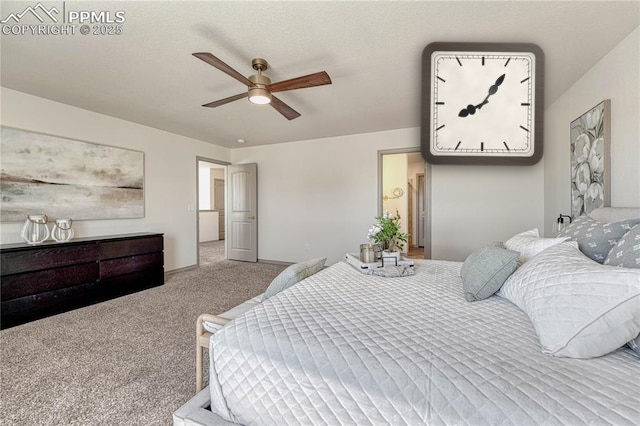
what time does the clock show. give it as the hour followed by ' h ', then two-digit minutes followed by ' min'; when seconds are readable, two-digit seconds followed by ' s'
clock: 8 h 06 min
